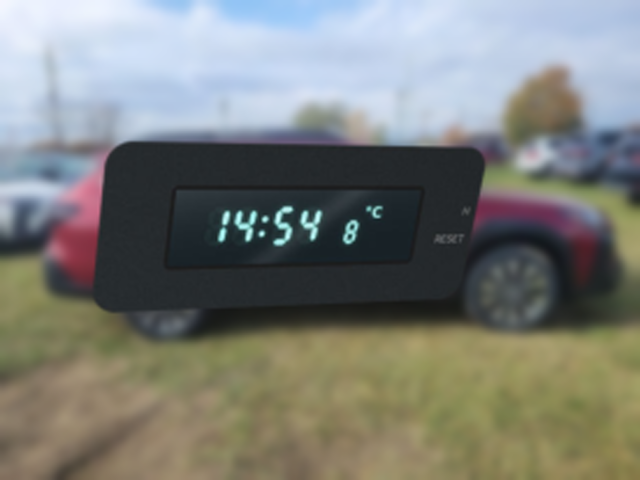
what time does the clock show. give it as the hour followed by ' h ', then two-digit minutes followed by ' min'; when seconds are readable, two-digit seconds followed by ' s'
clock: 14 h 54 min
